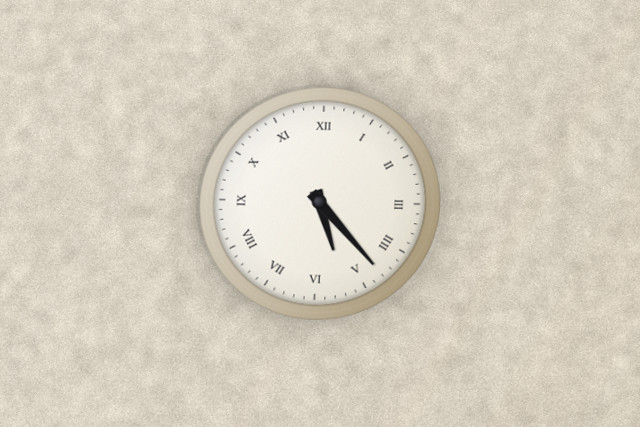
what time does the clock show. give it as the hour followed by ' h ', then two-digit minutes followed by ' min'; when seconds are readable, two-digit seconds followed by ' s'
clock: 5 h 23 min
